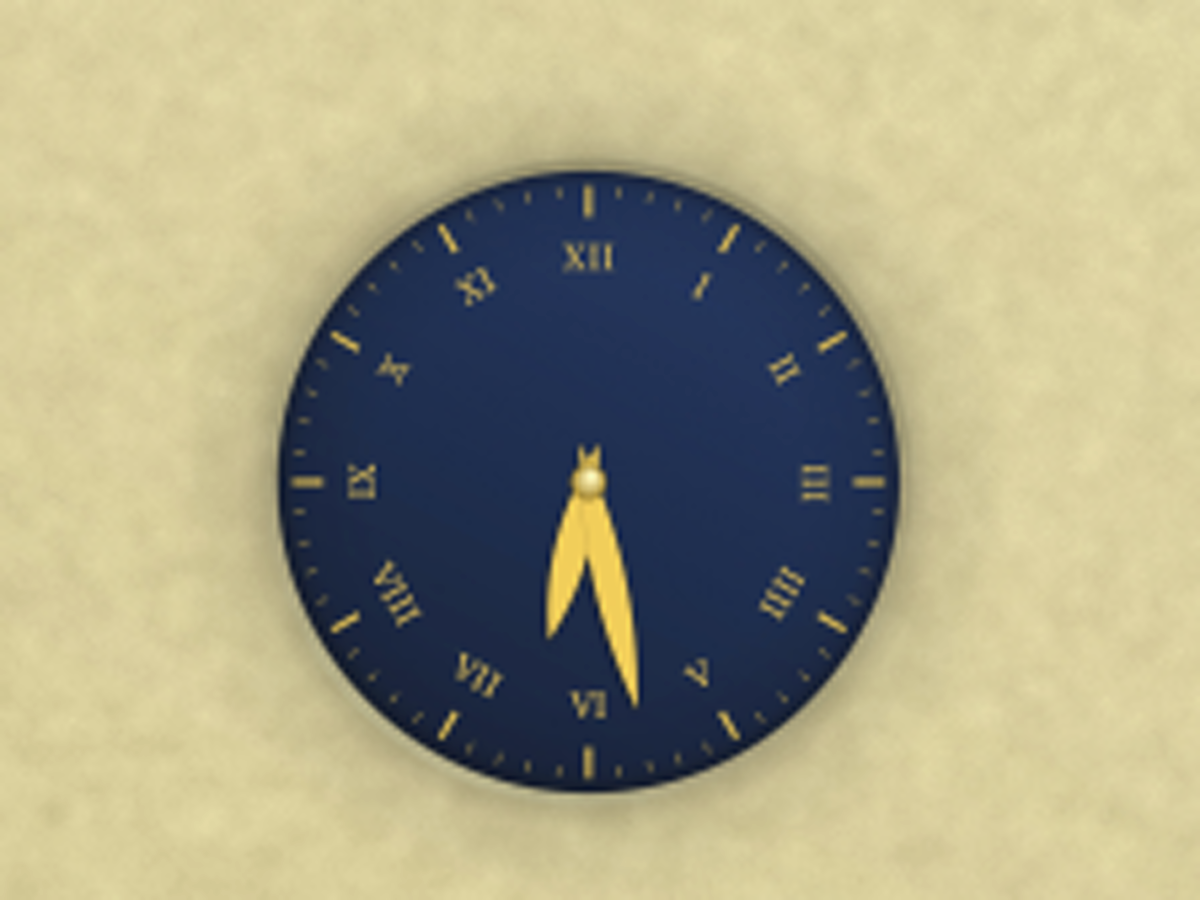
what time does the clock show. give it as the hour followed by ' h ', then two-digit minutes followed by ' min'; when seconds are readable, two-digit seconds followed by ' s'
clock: 6 h 28 min
